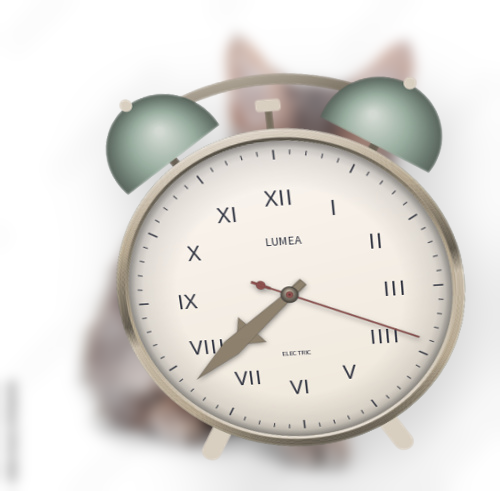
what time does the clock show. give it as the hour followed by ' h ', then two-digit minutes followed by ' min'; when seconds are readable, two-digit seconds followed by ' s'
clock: 7 h 38 min 19 s
